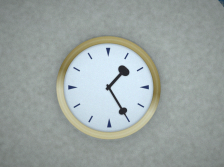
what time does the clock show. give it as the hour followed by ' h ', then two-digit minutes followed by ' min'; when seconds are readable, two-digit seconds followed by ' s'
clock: 1 h 25 min
